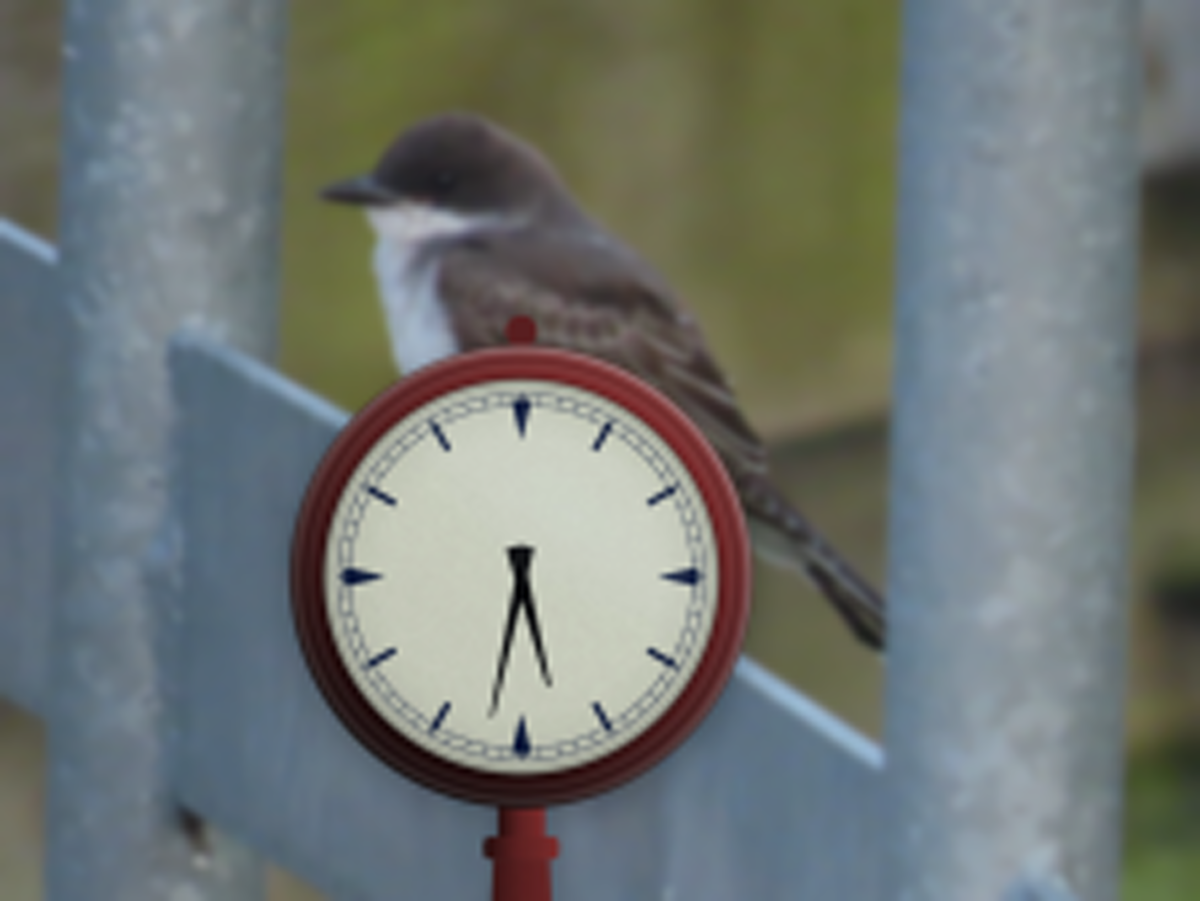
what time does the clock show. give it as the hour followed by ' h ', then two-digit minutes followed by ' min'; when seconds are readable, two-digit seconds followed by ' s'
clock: 5 h 32 min
